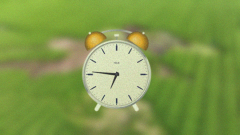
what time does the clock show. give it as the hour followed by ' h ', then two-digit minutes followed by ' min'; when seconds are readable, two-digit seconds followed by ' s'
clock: 6 h 46 min
